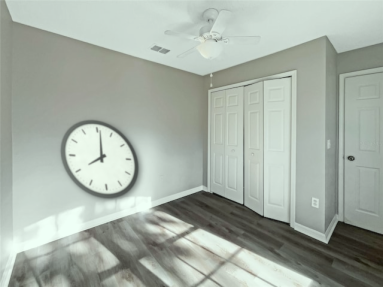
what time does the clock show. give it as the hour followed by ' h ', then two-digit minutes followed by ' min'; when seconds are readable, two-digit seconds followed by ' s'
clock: 8 h 01 min
